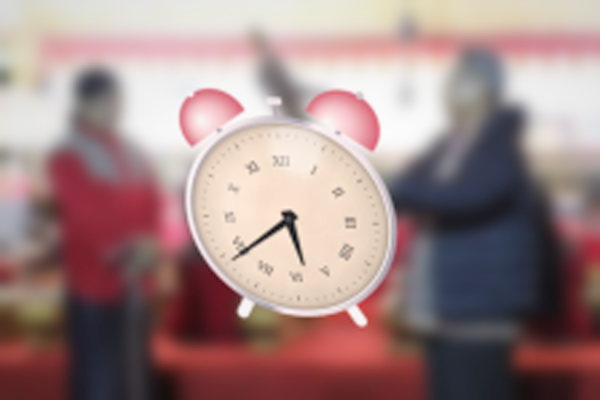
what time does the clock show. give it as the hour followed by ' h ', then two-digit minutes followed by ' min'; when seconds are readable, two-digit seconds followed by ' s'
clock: 5 h 39 min
